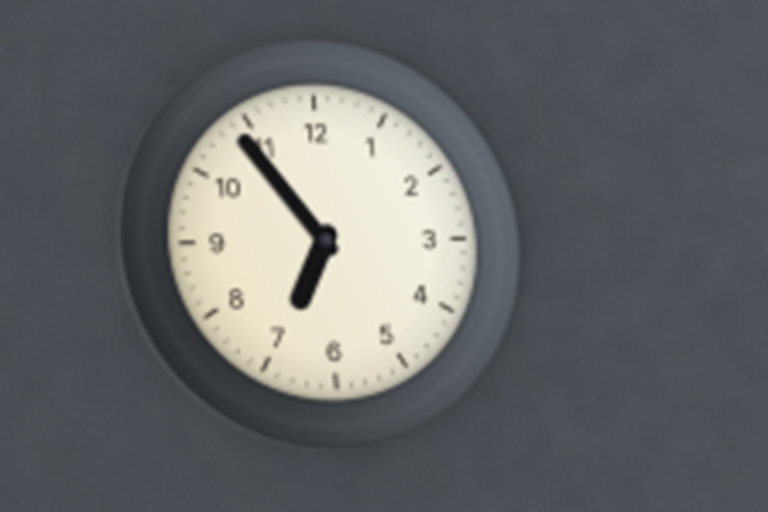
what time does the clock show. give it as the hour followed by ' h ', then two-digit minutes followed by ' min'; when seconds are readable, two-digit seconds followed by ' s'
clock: 6 h 54 min
